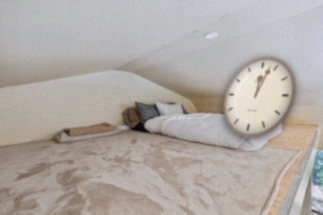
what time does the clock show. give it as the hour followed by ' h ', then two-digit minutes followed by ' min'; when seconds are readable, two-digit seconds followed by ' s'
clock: 12 h 03 min
